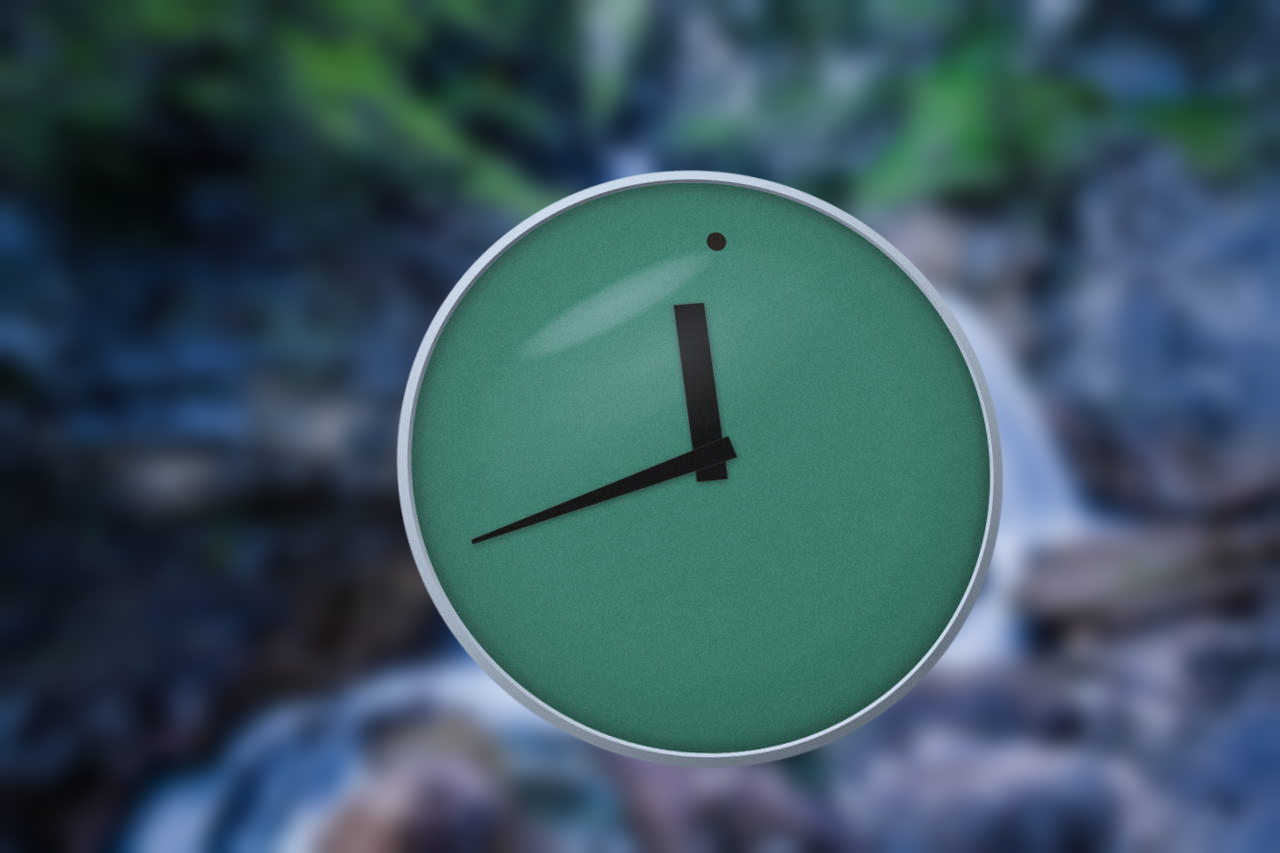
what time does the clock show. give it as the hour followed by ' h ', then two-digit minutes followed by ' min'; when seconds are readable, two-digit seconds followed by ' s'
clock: 11 h 41 min
